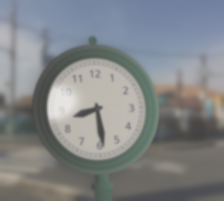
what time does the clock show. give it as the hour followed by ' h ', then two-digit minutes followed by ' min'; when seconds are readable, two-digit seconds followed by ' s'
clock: 8 h 29 min
